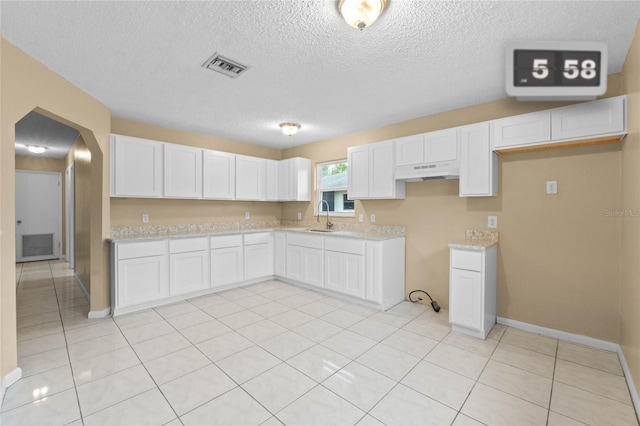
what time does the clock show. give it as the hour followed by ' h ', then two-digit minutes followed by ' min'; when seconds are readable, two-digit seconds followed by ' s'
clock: 5 h 58 min
